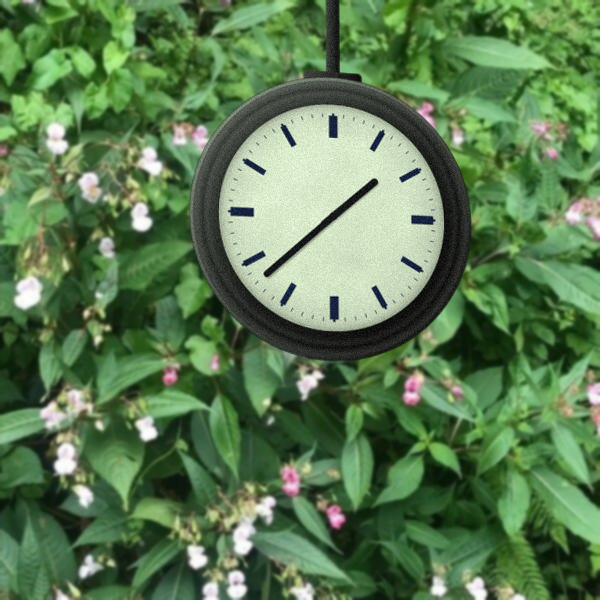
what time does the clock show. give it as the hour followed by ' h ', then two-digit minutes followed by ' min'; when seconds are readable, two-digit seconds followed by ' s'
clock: 1 h 38 min
